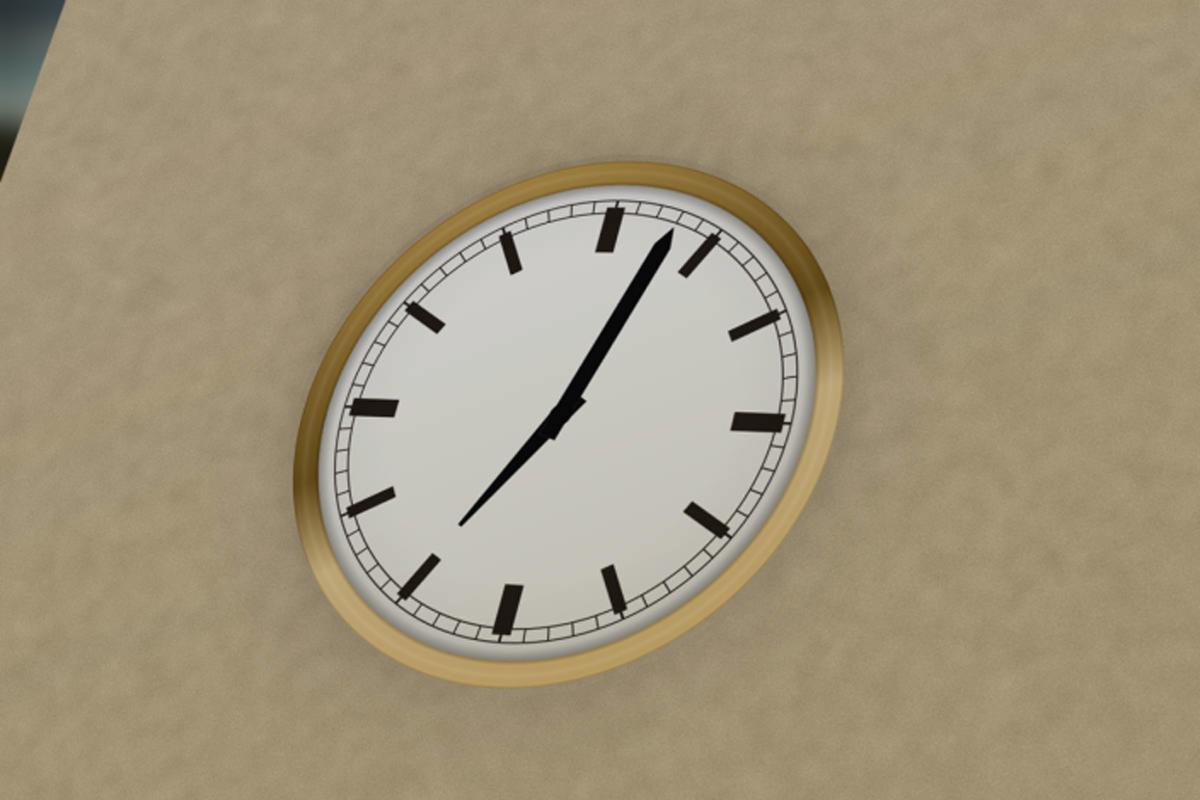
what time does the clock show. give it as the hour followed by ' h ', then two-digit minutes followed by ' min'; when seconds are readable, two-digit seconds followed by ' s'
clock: 7 h 03 min
